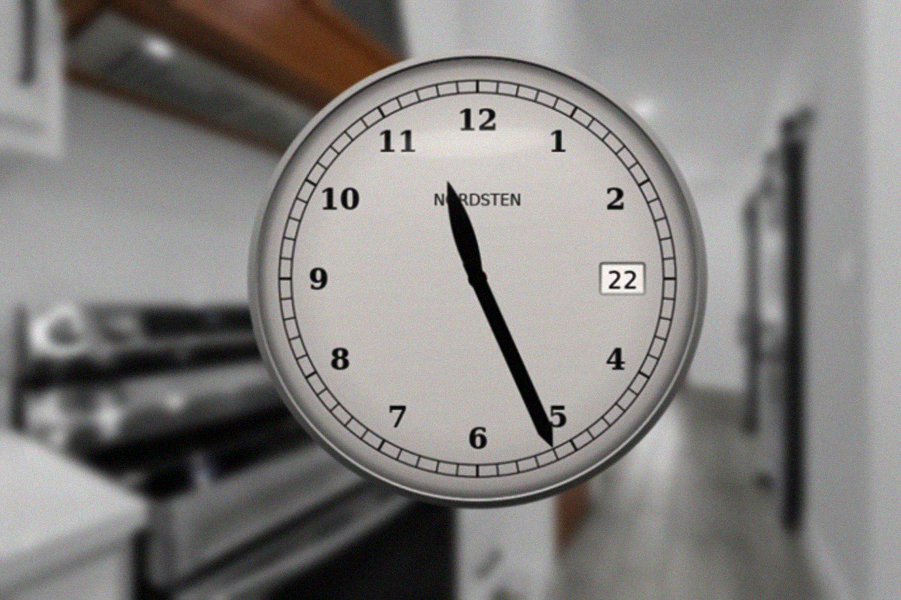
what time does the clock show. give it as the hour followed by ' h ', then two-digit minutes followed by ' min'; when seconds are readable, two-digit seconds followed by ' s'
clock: 11 h 26 min
